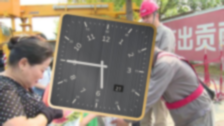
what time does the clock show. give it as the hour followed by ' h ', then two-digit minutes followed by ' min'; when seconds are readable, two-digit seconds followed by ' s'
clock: 5 h 45 min
